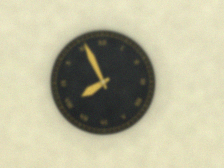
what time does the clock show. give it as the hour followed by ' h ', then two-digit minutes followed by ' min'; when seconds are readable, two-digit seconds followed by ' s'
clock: 7 h 56 min
